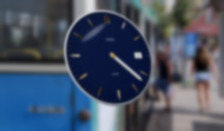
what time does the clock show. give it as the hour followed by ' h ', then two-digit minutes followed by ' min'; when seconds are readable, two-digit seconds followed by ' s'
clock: 4 h 22 min
